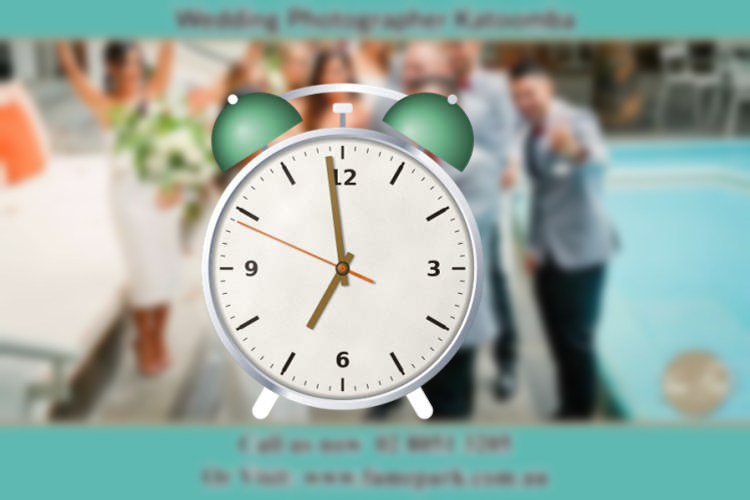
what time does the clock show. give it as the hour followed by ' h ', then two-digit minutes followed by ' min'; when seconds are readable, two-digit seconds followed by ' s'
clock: 6 h 58 min 49 s
